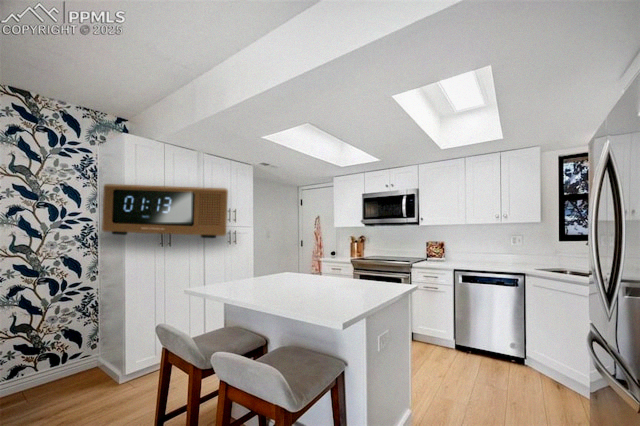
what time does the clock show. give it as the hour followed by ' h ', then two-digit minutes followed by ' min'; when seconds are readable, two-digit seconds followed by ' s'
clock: 1 h 13 min
